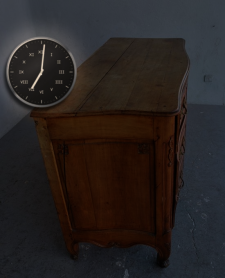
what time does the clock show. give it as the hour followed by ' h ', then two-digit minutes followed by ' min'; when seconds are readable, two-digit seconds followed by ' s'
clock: 7 h 01 min
